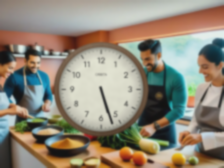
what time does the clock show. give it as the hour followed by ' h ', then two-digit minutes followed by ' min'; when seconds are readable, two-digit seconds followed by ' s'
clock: 5 h 27 min
